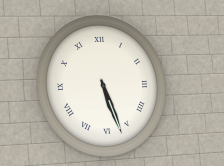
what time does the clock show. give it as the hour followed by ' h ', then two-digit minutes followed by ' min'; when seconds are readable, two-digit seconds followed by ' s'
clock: 5 h 27 min
